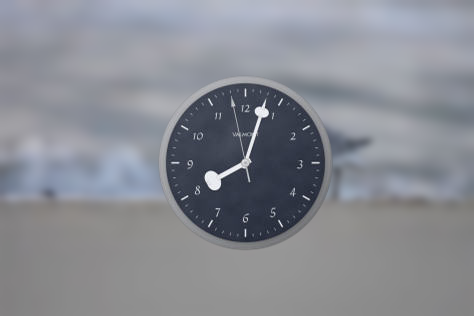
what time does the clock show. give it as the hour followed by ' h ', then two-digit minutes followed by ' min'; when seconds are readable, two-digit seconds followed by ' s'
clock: 8 h 02 min 58 s
